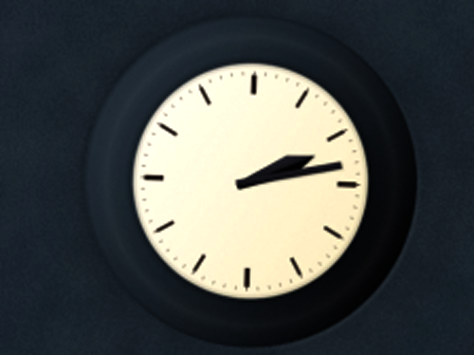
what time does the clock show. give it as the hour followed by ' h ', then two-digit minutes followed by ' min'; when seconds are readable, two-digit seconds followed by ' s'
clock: 2 h 13 min
